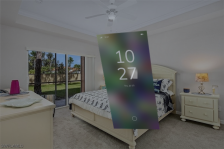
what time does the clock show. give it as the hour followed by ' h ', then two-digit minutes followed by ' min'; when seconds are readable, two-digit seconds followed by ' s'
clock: 10 h 27 min
